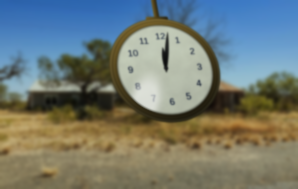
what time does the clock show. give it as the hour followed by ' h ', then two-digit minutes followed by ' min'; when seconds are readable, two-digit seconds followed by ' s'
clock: 12 h 02 min
